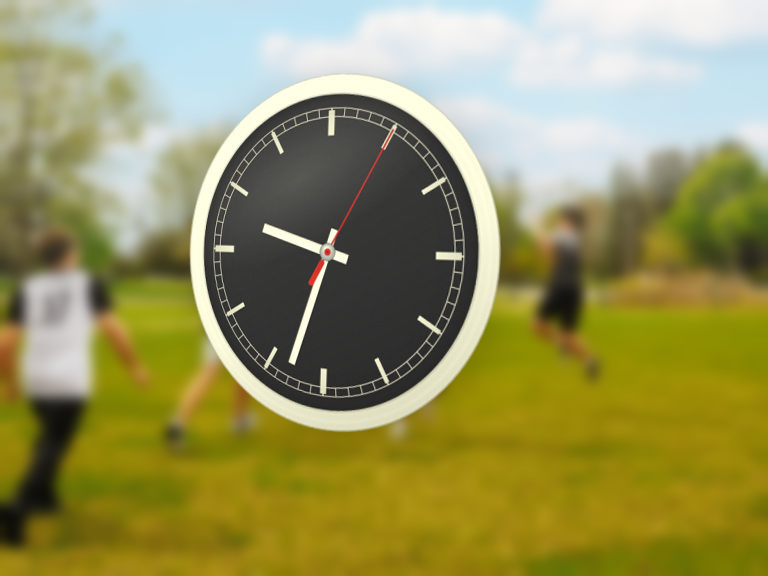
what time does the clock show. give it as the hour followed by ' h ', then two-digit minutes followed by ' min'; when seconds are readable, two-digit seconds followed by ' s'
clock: 9 h 33 min 05 s
